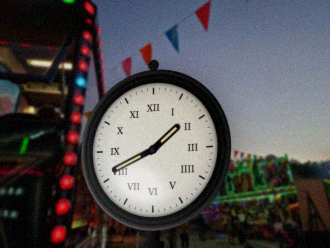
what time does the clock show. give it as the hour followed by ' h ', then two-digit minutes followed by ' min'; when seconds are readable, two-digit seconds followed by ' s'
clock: 1 h 41 min
